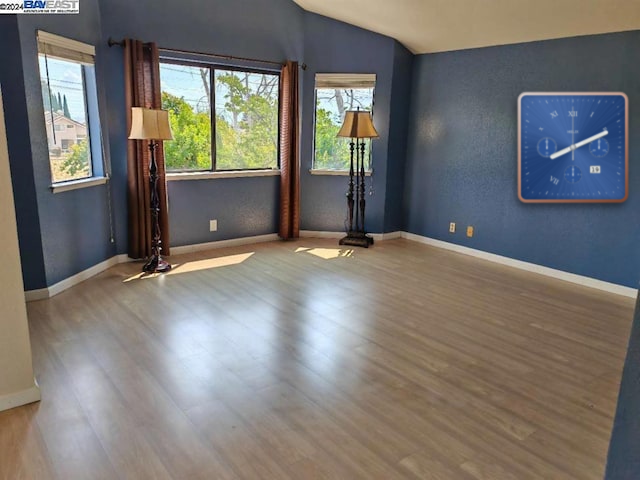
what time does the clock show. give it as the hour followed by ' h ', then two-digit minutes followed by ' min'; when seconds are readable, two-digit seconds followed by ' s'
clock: 8 h 11 min
